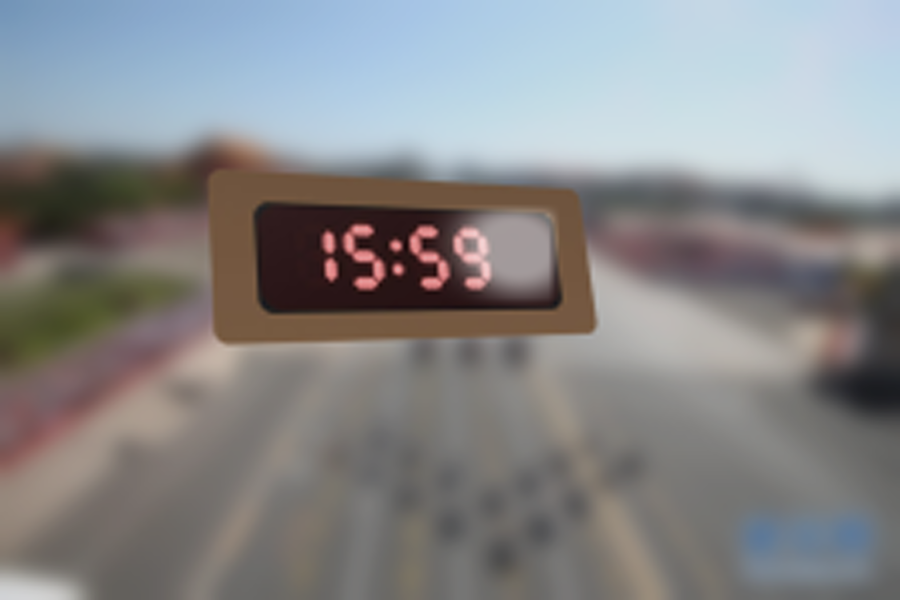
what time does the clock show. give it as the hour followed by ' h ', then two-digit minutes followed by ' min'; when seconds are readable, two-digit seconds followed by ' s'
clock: 15 h 59 min
